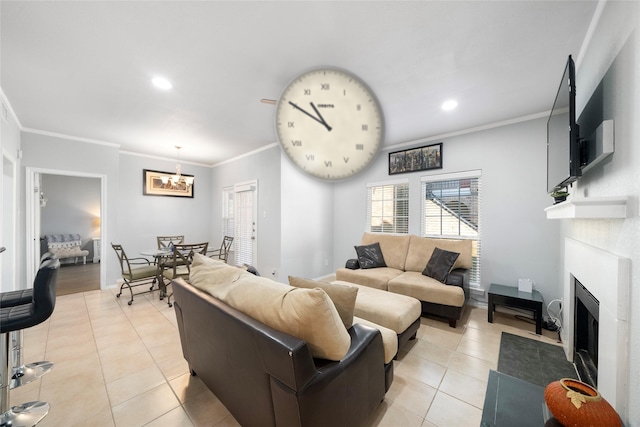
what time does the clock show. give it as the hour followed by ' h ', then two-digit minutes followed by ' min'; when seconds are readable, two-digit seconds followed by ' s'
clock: 10 h 50 min
